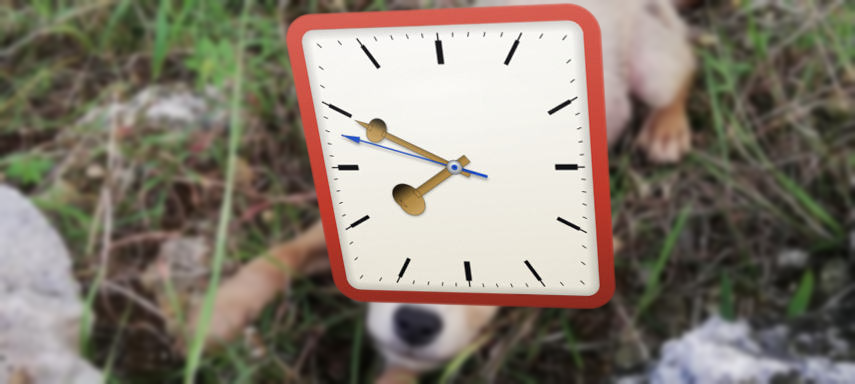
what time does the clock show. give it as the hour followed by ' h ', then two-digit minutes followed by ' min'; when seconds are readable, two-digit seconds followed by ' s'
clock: 7 h 49 min 48 s
